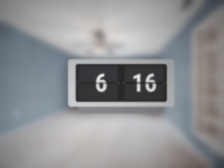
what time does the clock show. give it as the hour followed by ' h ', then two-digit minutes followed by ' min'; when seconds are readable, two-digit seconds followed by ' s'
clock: 6 h 16 min
